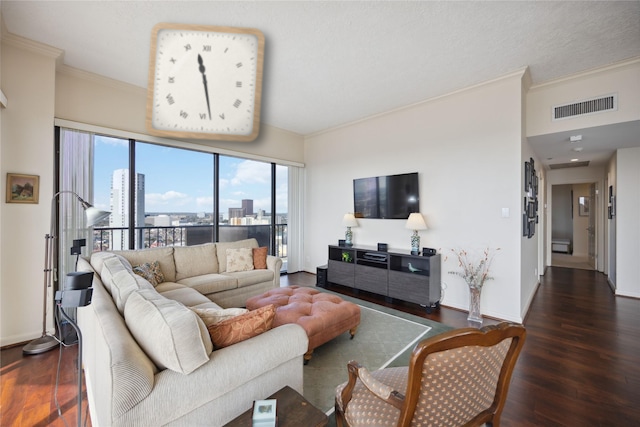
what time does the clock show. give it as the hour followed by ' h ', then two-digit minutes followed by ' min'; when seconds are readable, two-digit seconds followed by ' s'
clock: 11 h 28 min
